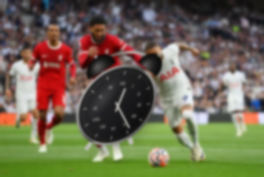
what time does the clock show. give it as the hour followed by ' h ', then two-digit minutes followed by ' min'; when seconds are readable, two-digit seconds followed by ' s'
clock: 12 h 24 min
